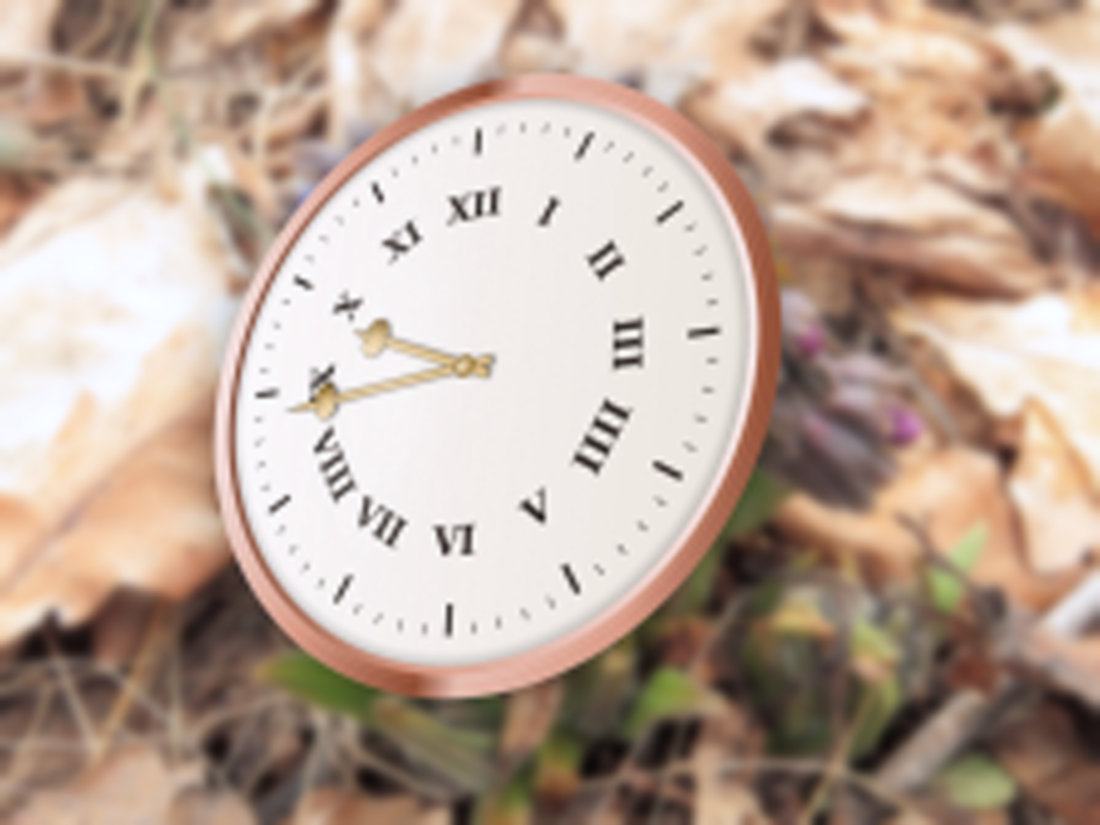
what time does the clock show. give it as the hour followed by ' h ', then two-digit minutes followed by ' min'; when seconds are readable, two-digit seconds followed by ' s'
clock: 9 h 44 min
